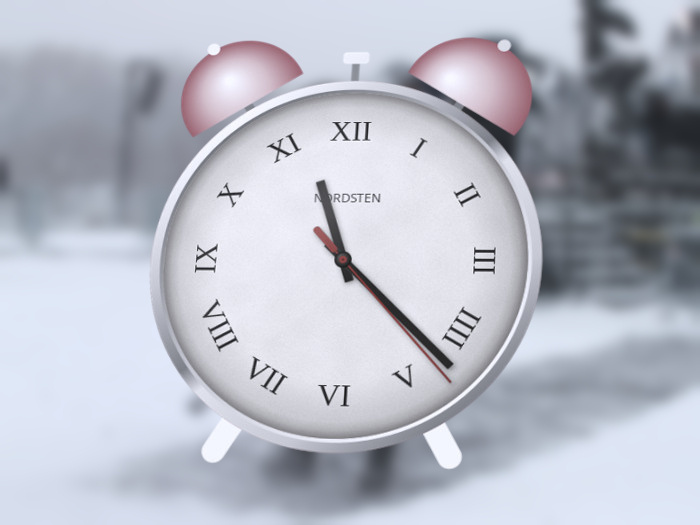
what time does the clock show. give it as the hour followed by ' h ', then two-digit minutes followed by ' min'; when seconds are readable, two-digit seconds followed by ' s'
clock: 11 h 22 min 23 s
